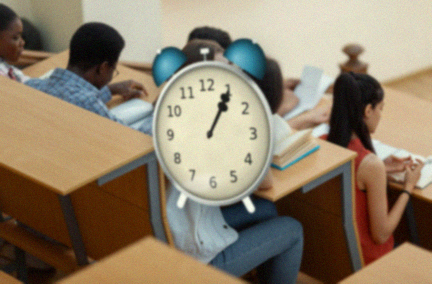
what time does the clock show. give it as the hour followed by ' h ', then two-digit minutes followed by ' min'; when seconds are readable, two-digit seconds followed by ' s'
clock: 1 h 05 min
